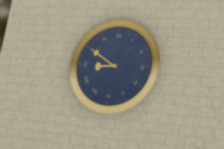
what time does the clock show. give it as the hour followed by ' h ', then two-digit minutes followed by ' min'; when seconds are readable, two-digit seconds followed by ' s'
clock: 8 h 50 min
